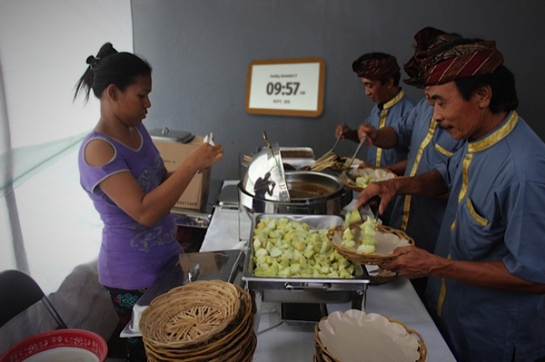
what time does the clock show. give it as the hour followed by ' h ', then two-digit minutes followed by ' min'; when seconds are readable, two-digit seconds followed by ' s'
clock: 9 h 57 min
